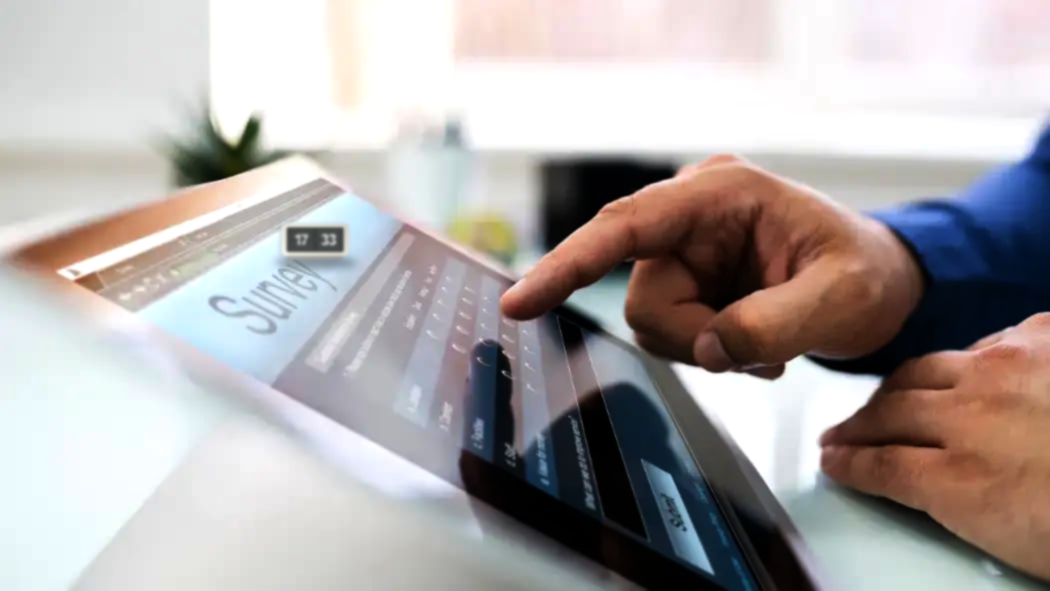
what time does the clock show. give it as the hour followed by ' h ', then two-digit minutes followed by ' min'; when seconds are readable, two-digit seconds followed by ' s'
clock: 17 h 33 min
